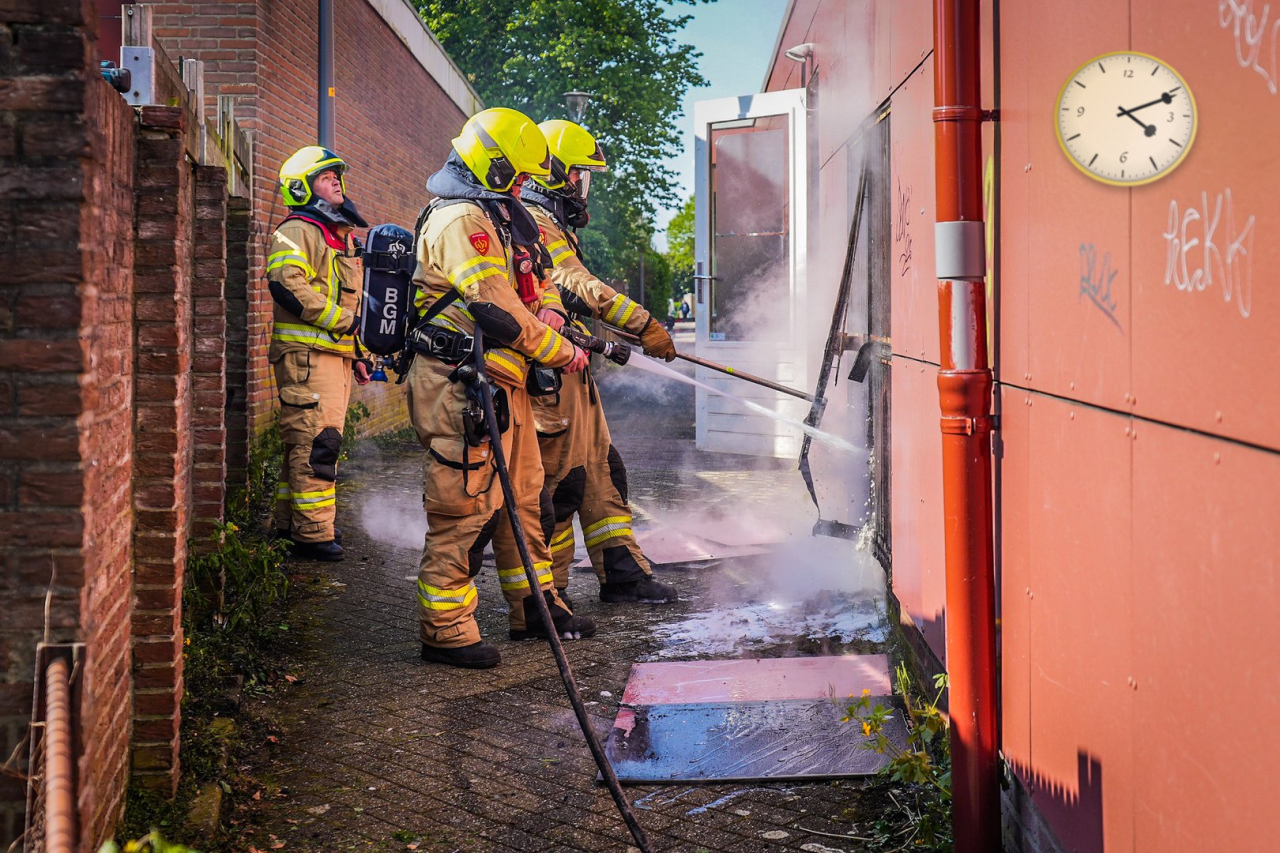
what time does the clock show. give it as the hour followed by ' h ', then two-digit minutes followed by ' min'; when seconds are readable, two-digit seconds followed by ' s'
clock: 4 h 11 min
